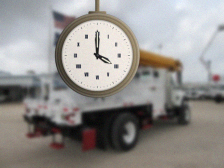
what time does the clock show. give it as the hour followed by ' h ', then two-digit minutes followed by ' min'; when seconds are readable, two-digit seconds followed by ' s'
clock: 4 h 00 min
